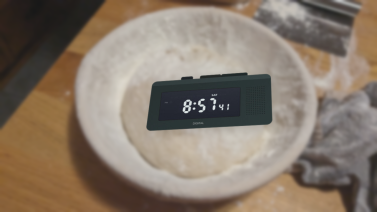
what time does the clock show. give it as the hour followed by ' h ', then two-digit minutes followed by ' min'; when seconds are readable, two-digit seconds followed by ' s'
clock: 8 h 57 min 41 s
